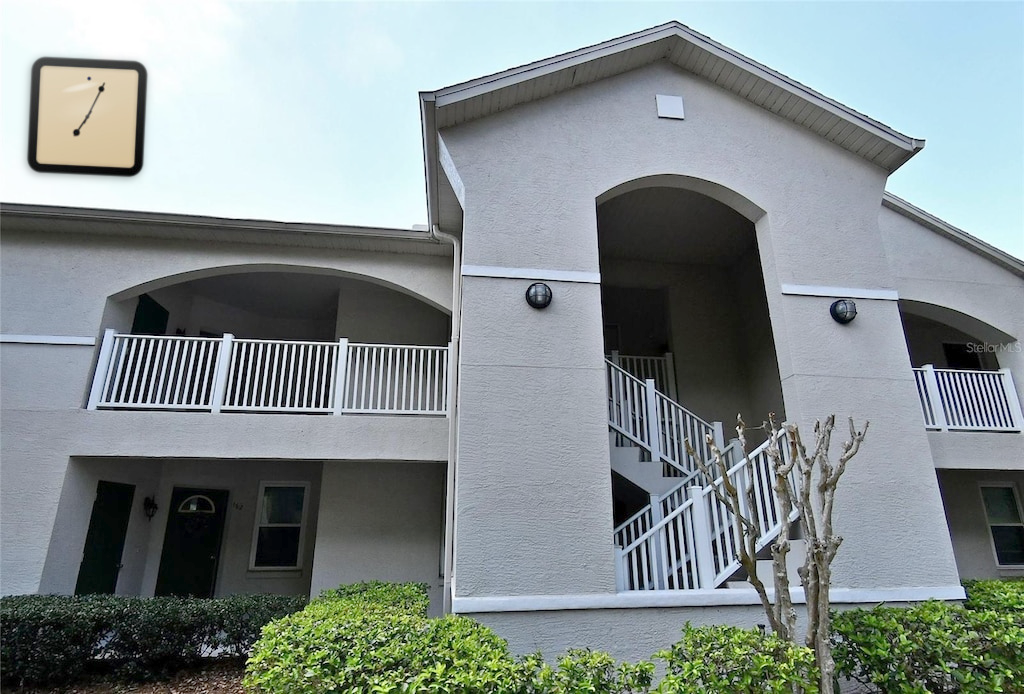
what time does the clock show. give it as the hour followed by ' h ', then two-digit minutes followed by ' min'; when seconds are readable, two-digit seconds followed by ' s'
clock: 7 h 04 min
